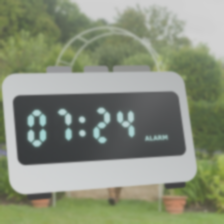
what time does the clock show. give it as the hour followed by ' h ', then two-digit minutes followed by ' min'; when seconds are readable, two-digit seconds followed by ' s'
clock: 7 h 24 min
